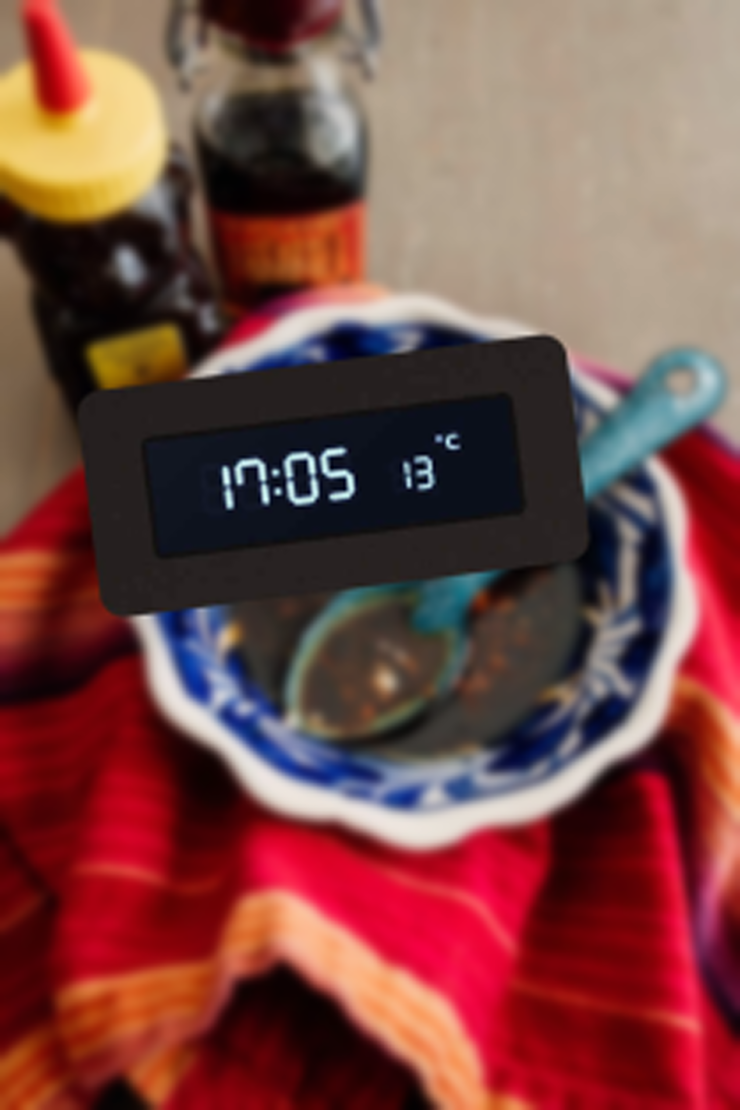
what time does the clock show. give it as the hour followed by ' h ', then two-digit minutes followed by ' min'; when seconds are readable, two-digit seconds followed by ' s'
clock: 17 h 05 min
